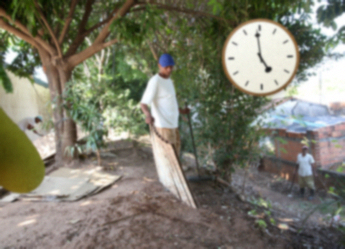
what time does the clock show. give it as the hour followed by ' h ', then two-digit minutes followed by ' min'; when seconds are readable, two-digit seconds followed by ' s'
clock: 4 h 59 min
